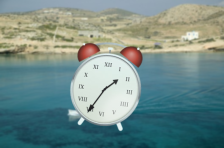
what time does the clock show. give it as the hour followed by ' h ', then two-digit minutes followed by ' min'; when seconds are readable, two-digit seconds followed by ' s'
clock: 1 h 35 min
